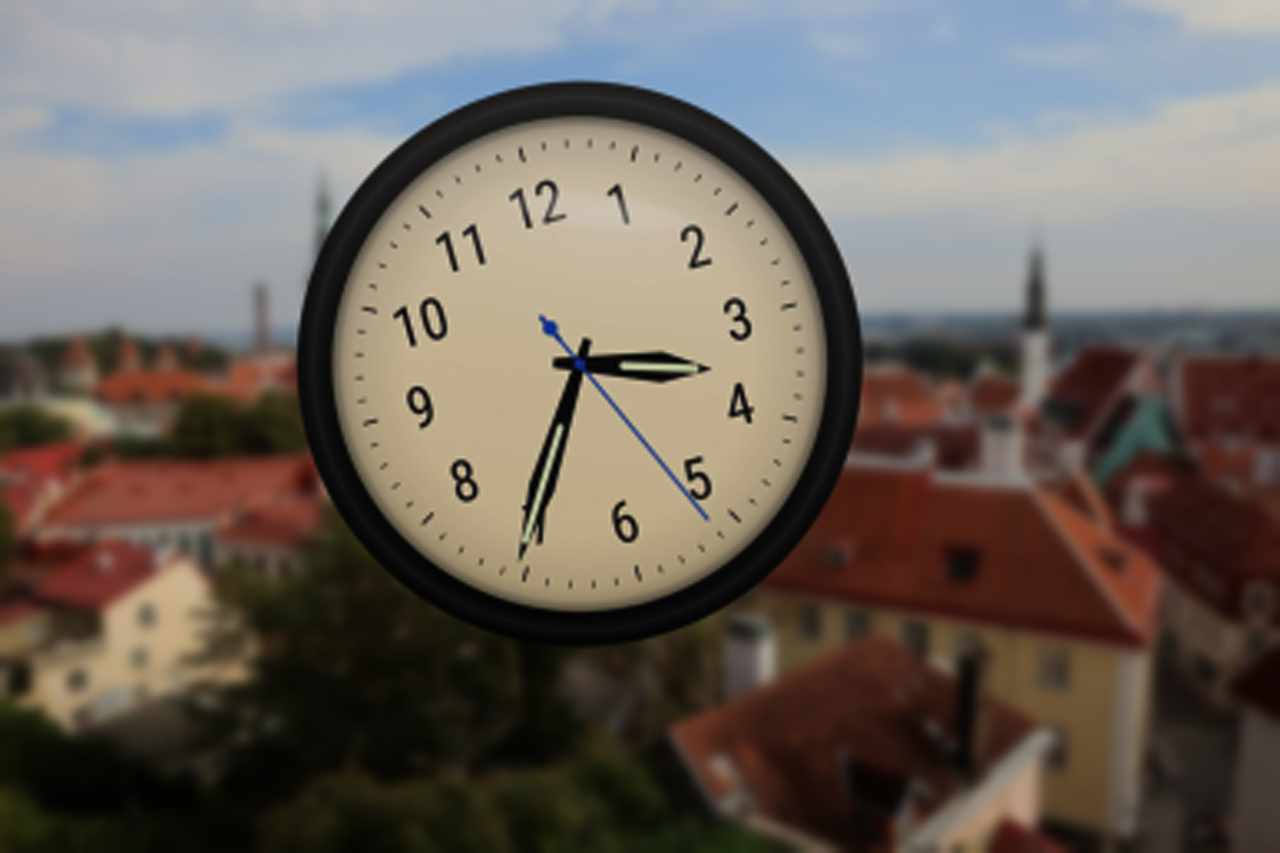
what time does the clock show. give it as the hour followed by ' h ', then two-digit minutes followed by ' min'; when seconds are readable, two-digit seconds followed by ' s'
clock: 3 h 35 min 26 s
